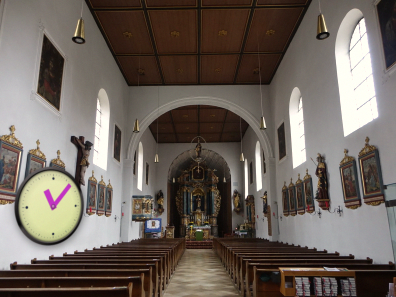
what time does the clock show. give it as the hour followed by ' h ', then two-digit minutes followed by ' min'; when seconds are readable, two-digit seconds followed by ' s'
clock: 11 h 07 min
